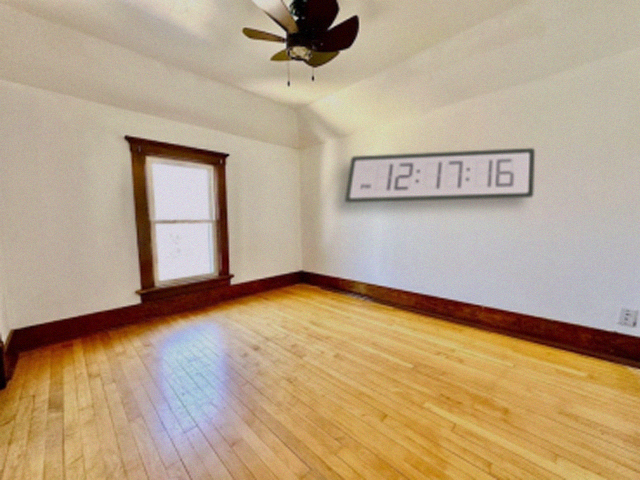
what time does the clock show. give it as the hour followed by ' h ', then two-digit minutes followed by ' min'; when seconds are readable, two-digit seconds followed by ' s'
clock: 12 h 17 min 16 s
